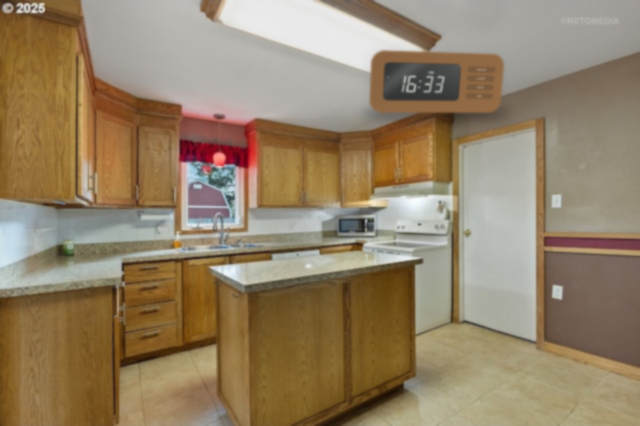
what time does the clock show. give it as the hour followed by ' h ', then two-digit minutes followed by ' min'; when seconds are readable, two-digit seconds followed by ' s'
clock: 16 h 33 min
